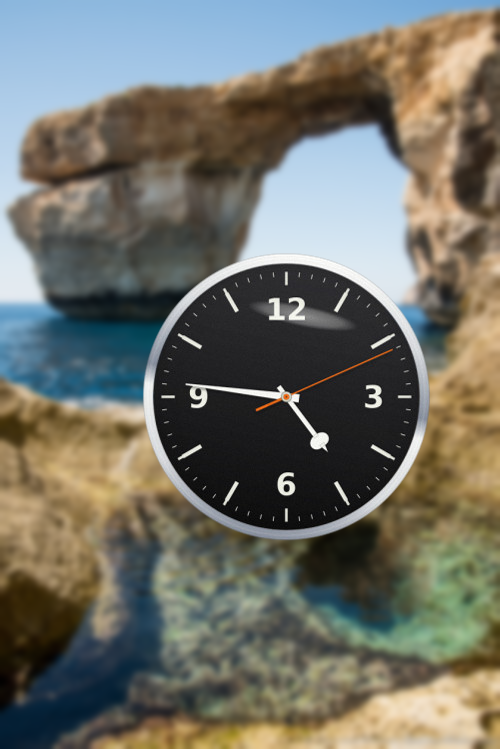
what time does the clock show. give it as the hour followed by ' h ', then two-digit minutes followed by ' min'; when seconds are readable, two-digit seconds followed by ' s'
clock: 4 h 46 min 11 s
